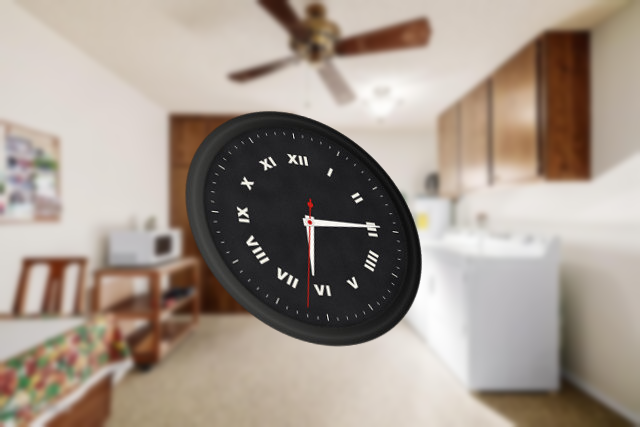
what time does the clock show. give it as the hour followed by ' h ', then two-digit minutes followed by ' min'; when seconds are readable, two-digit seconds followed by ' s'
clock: 6 h 14 min 32 s
